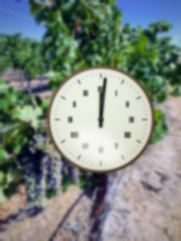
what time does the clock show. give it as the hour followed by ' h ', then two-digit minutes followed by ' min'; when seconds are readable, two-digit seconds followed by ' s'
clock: 12 h 01 min
